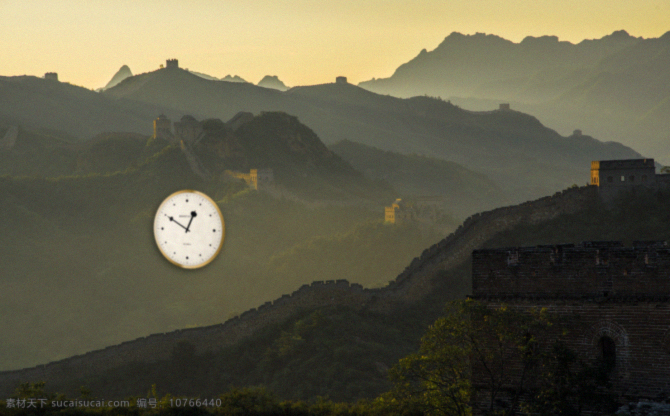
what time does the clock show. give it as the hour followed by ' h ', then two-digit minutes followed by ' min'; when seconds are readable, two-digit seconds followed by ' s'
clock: 12 h 50 min
